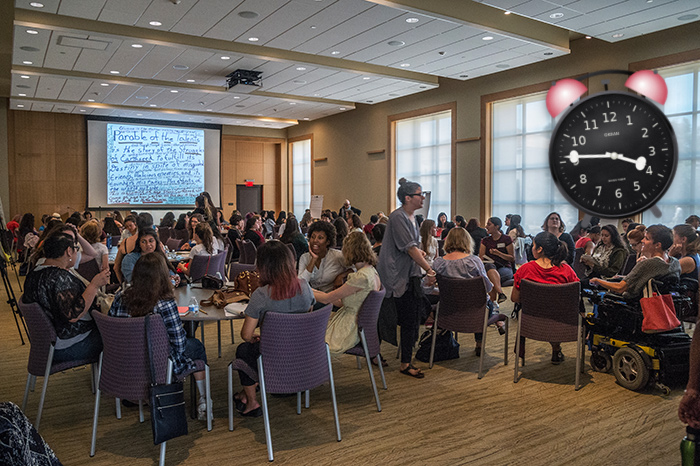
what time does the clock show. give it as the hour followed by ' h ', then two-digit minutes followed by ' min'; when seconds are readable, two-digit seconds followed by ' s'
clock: 3 h 46 min
